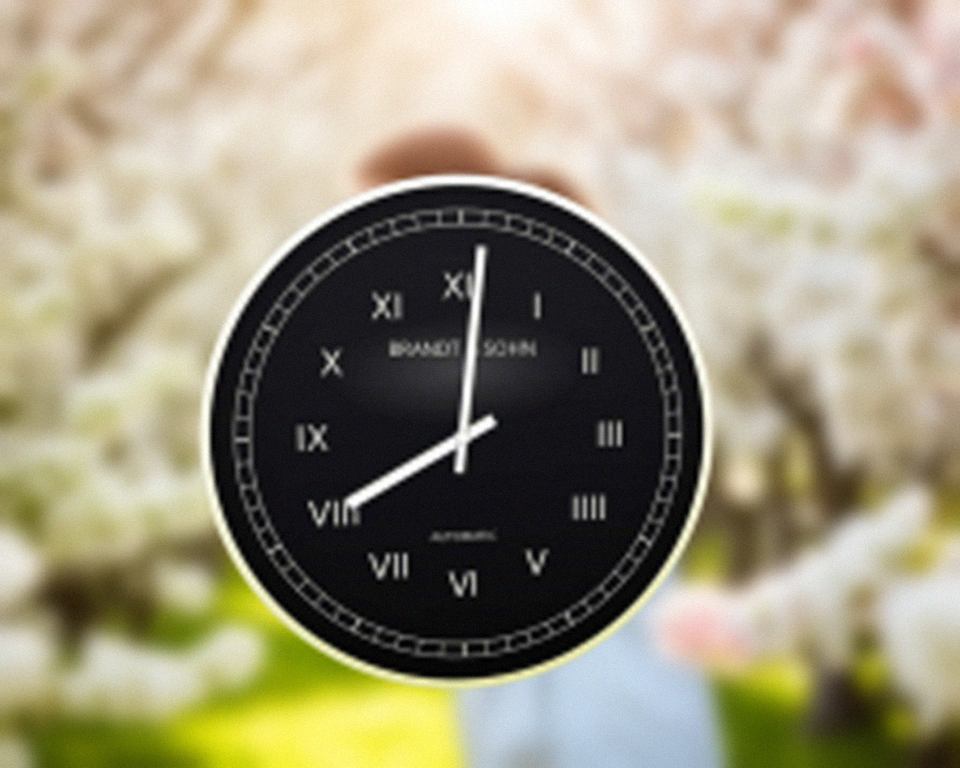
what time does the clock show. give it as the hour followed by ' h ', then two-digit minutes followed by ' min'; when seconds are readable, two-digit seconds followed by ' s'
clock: 8 h 01 min
